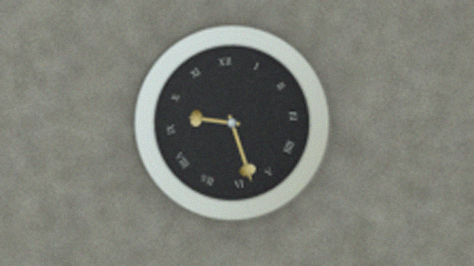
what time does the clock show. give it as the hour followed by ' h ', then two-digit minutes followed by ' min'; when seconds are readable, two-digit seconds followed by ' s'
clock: 9 h 28 min
